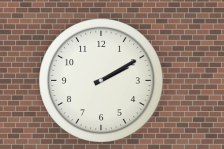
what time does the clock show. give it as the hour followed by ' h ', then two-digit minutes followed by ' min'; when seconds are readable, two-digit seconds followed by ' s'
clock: 2 h 10 min
